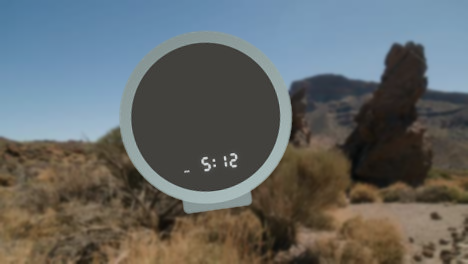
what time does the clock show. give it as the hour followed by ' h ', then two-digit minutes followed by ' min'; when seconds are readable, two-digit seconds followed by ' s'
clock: 5 h 12 min
